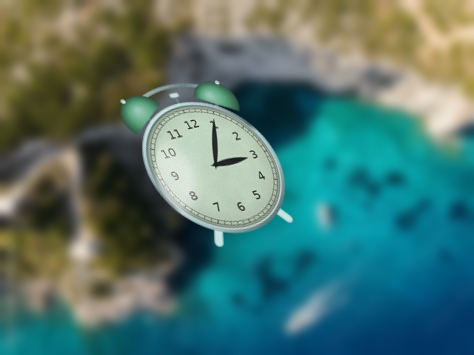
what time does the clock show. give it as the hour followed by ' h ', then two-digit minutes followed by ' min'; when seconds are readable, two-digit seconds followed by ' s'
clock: 3 h 05 min
